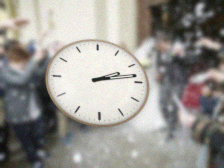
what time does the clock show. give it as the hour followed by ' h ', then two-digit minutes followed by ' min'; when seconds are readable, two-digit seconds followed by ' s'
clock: 2 h 13 min
